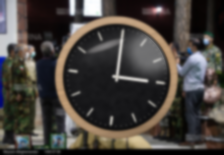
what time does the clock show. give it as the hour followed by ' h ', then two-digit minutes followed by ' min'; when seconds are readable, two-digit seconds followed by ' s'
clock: 3 h 00 min
